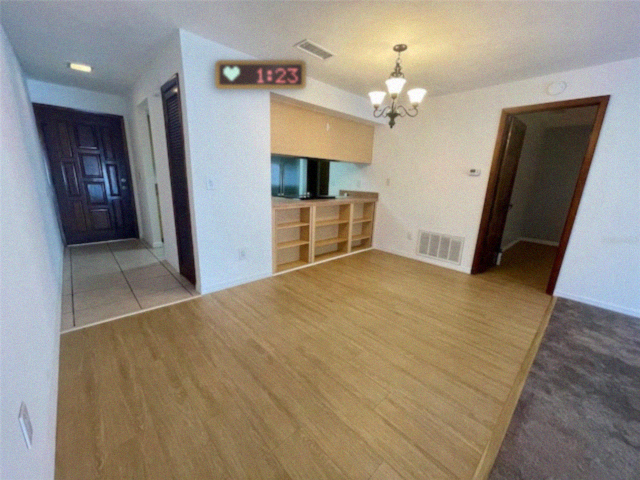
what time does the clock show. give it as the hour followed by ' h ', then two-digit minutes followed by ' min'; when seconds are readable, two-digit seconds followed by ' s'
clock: 1 h 23 min
